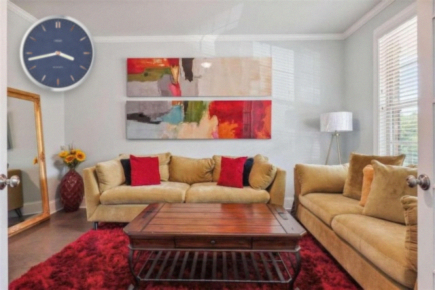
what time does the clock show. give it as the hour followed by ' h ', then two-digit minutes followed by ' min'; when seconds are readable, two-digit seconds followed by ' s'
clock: 3 h 43 min
